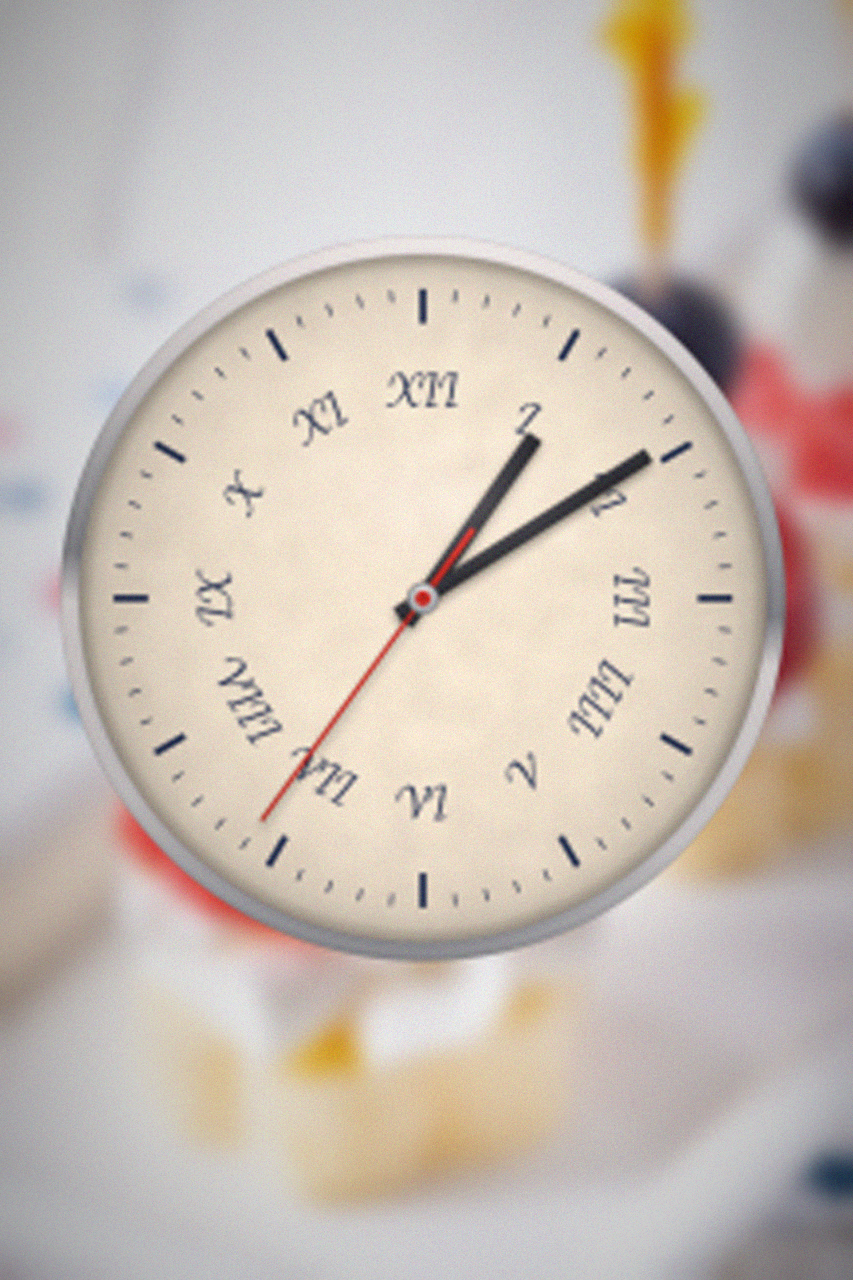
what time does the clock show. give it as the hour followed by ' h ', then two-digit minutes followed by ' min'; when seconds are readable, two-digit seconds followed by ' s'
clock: 1 h 09 min 36 s
